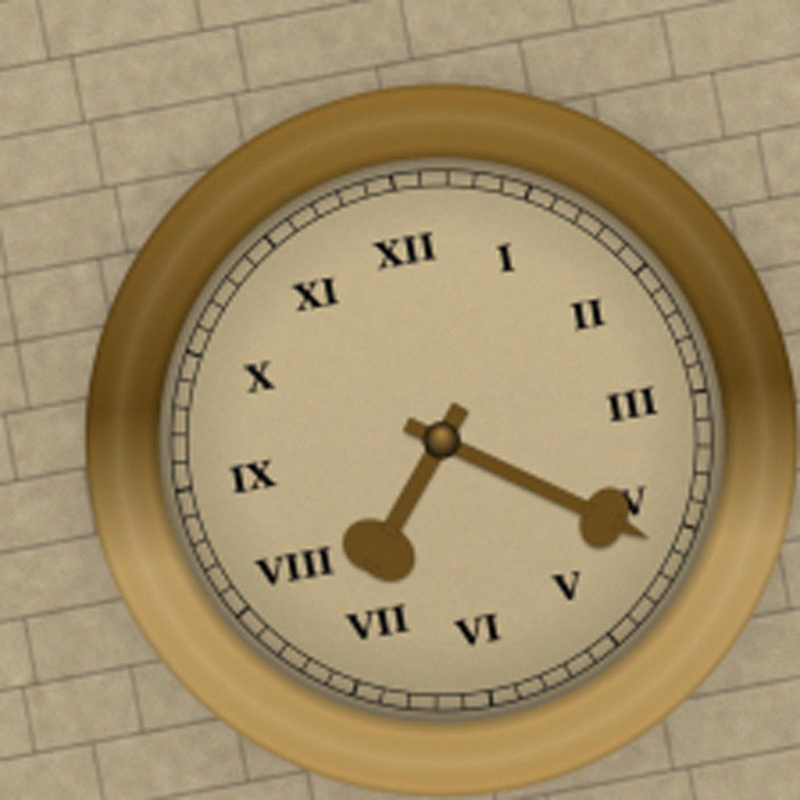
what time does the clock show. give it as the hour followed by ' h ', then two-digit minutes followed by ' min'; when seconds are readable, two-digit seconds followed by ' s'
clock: 7 h 21 min
